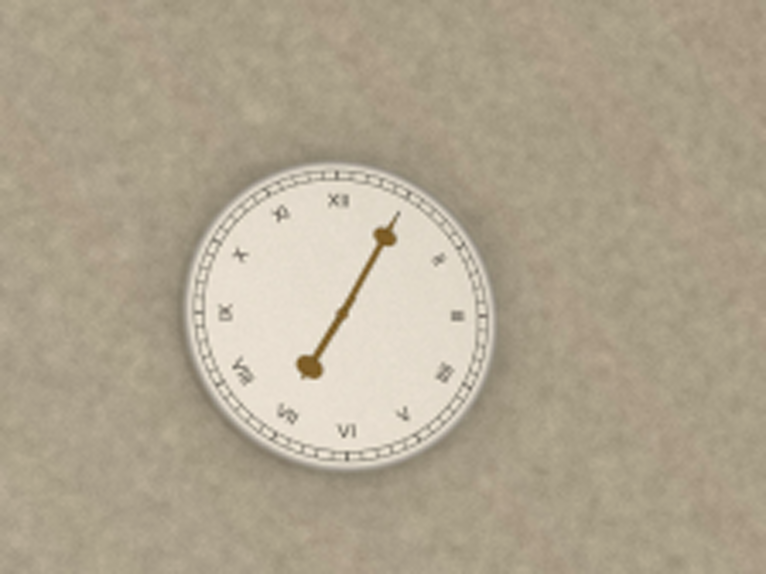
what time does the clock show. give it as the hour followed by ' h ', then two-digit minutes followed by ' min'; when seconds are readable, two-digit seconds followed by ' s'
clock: 7 h 05 min
